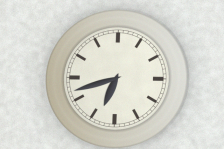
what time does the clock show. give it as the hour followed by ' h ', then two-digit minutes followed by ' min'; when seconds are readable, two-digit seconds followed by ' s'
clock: 6 h 42 min
